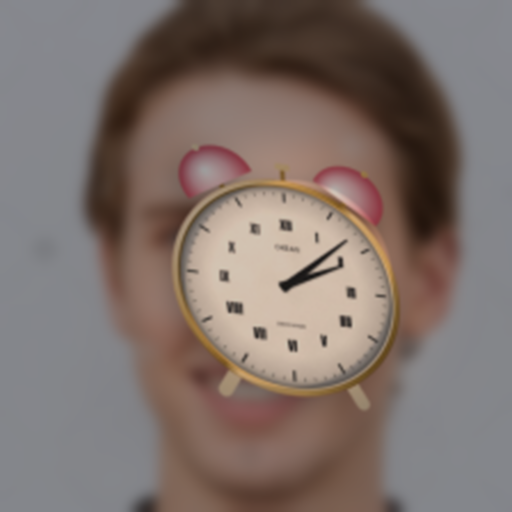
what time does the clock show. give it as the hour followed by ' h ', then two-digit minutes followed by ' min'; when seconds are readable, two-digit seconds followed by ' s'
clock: 2 h 08 min
